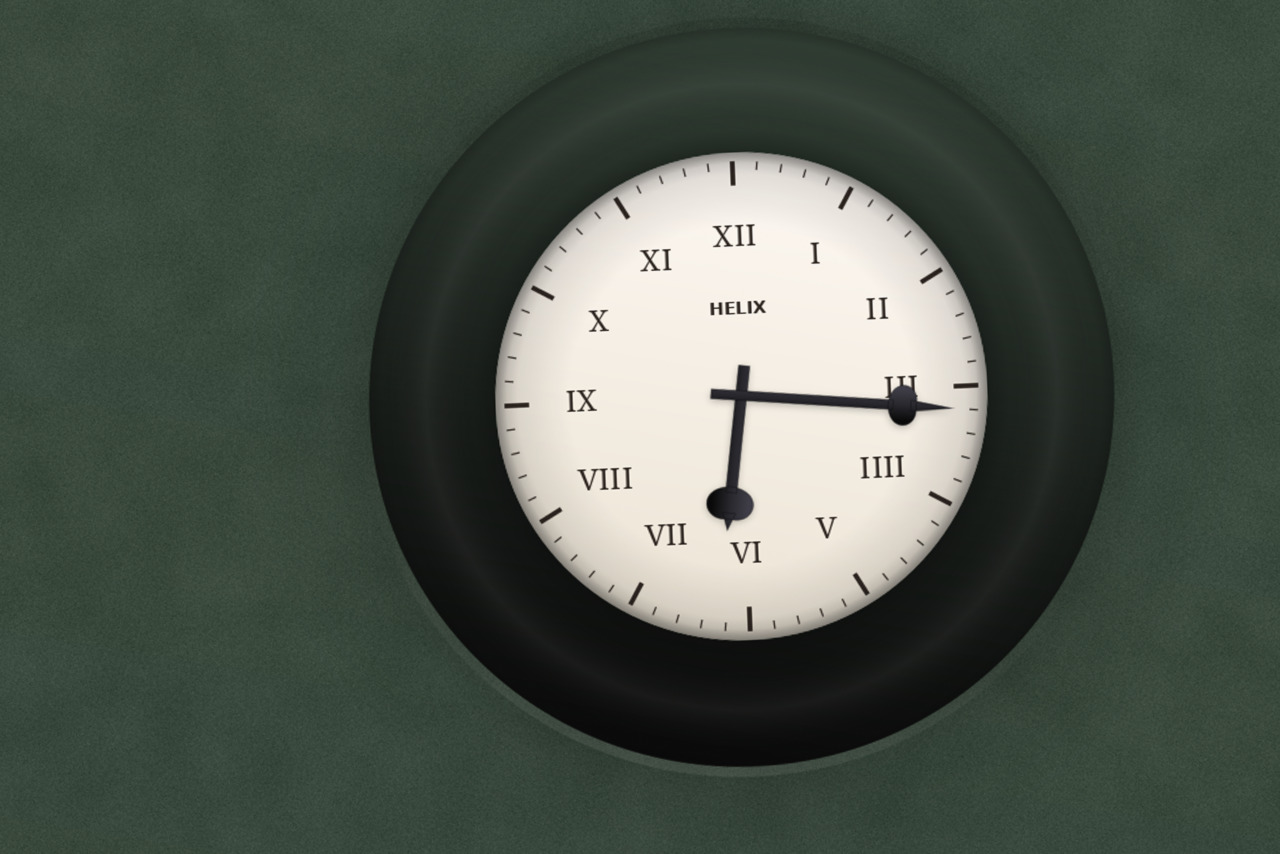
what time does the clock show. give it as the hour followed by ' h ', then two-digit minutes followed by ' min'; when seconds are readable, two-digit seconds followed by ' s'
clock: 6 h 16 min
